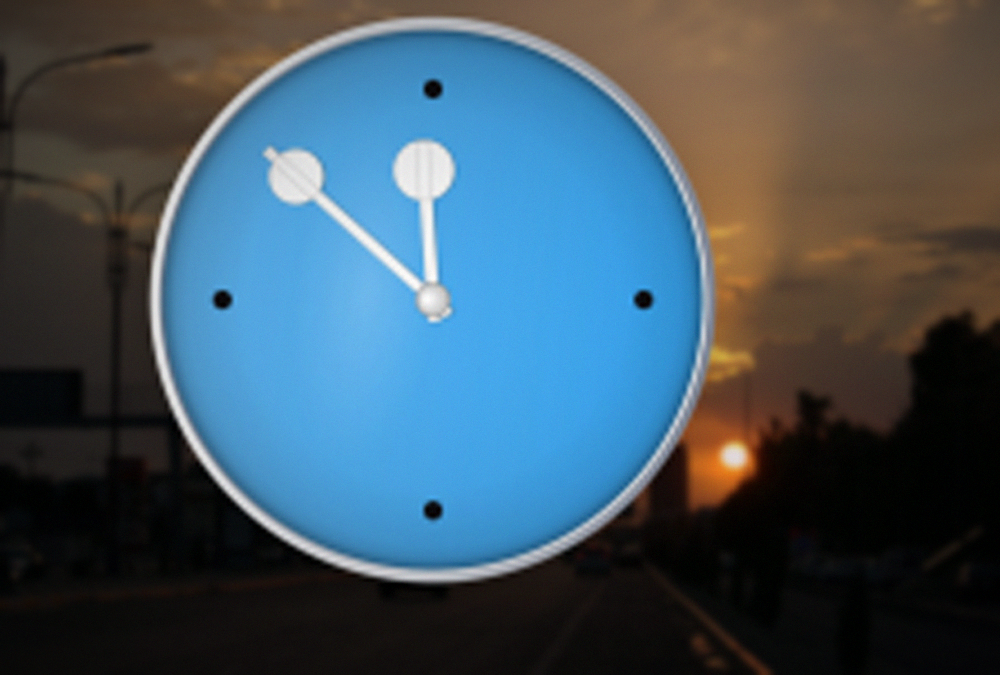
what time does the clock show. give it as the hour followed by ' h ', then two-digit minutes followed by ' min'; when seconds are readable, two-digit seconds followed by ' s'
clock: 11 h 52 min
